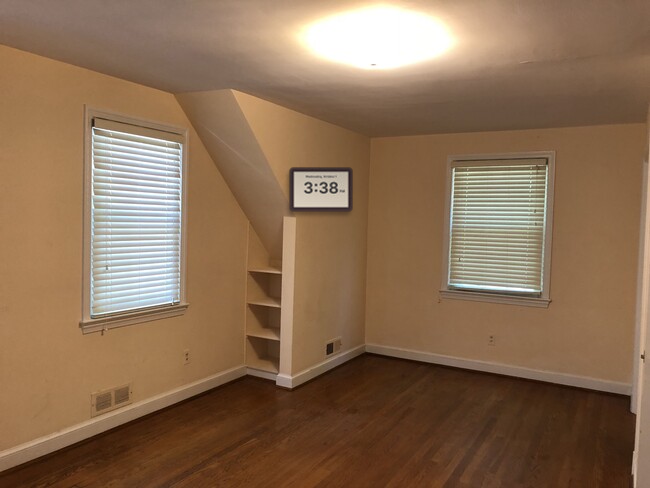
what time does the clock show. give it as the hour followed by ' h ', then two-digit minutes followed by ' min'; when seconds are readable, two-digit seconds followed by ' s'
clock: 3 h 38 min
